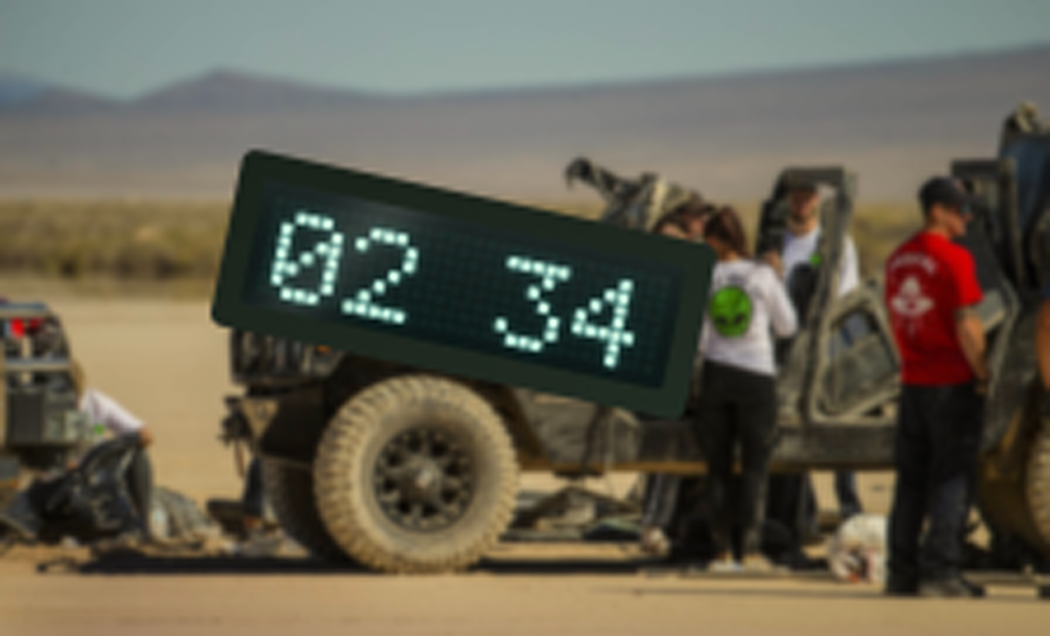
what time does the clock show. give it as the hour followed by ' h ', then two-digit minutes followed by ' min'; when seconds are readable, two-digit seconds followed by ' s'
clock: 2 h 34 min
